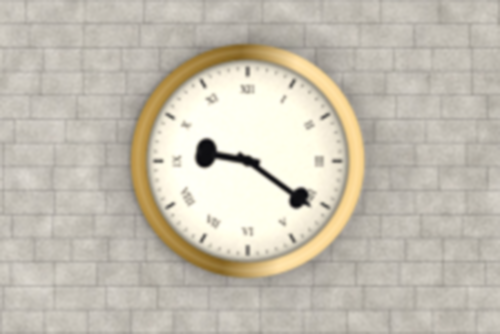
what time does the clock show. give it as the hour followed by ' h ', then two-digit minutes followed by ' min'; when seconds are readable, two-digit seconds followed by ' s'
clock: 9 h 21 min
